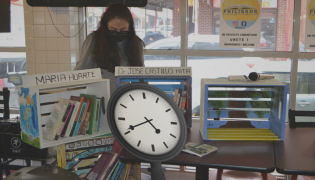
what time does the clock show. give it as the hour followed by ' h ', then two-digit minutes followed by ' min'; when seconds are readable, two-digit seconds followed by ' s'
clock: 4 h 41 min
